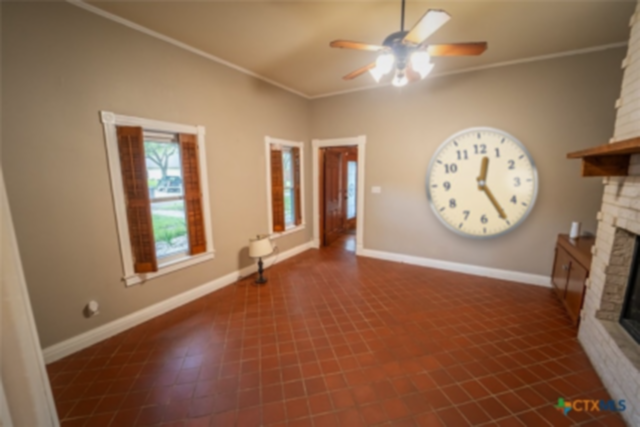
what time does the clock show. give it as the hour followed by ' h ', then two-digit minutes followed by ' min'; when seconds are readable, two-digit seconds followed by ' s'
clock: 12 h 25 min
